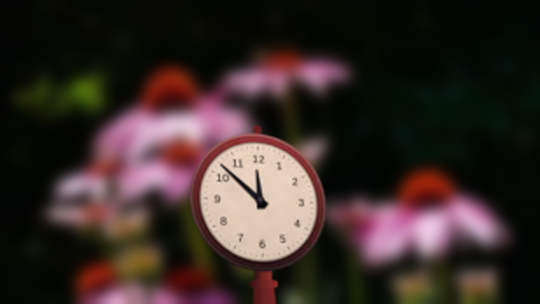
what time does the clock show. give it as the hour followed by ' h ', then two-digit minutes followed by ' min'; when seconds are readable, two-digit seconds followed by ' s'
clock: 11 h 52 min
